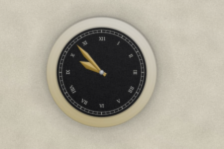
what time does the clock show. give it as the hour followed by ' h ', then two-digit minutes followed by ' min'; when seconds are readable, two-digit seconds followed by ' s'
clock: 9 h 53 min
